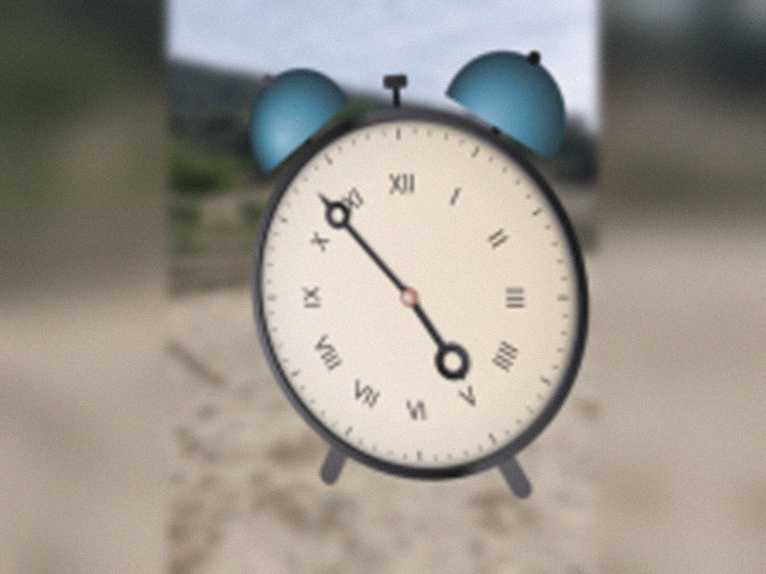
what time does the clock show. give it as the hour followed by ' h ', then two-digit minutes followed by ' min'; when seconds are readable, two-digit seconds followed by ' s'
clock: 4 h 53 min
